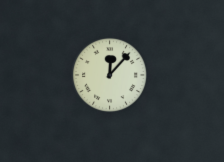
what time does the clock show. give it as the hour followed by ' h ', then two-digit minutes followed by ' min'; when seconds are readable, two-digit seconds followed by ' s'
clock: 12 h 07 min
